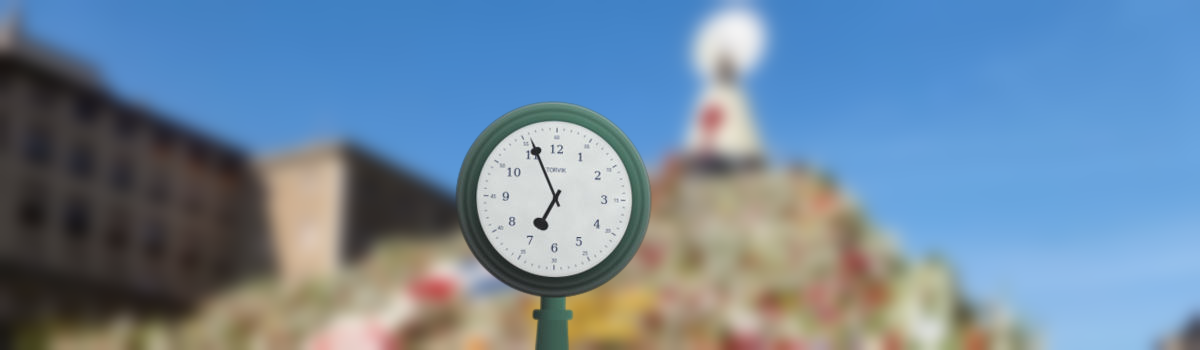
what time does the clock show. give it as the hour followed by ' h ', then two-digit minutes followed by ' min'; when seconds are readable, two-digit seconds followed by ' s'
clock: 6 h 56 min
